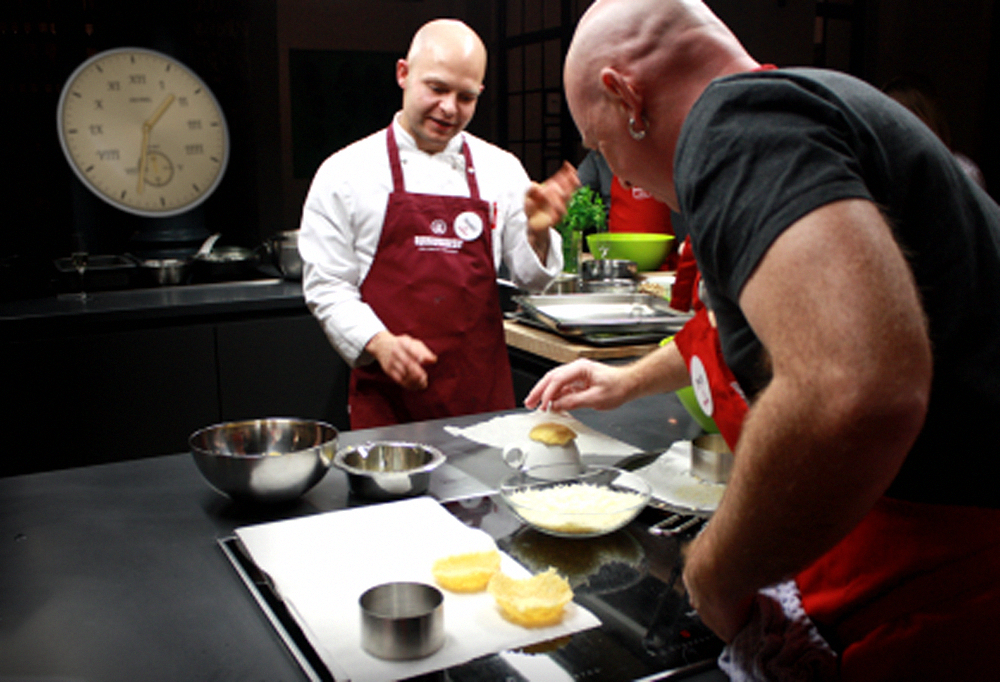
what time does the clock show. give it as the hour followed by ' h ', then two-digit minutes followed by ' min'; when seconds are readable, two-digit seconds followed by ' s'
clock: 1 h 33 min
